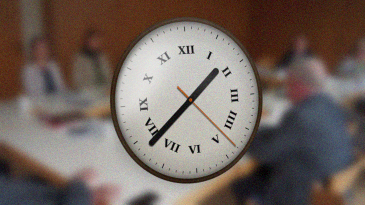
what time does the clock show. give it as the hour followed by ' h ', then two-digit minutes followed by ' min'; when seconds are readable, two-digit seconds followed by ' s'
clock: 1 h 38 min 23 s
